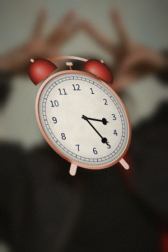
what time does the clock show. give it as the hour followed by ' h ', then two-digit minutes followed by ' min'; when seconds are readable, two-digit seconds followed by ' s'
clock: 3 h 25 min
